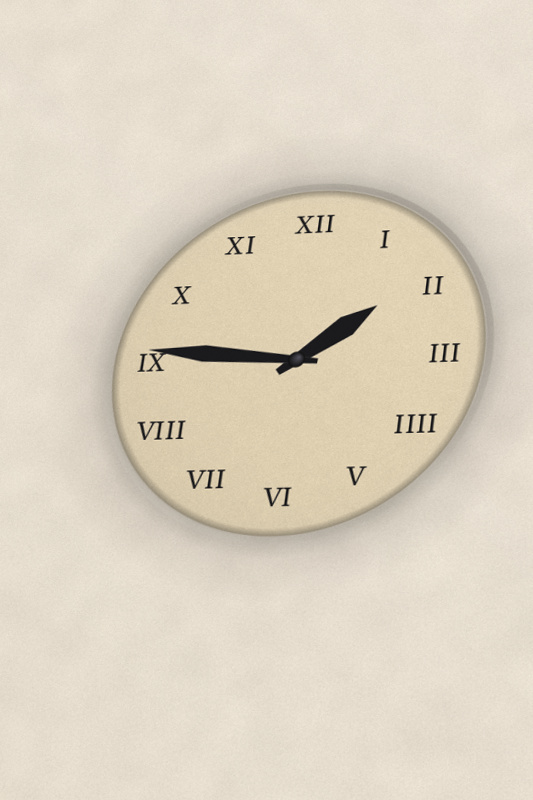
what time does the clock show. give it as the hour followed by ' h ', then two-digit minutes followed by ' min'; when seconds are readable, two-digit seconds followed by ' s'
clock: 1 h 46 min
